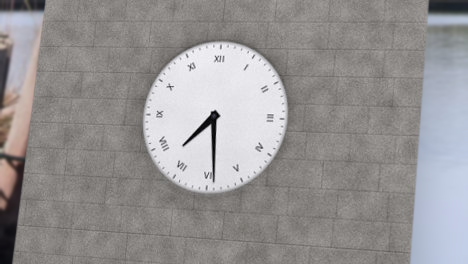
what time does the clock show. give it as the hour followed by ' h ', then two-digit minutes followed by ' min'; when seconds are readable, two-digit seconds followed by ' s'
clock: 7 h 29 min
